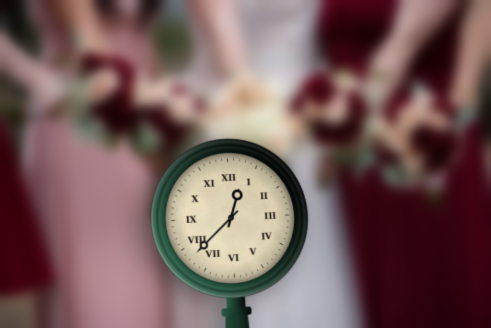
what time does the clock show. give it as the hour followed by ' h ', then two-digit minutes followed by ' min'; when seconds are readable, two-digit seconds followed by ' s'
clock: 12 h 38 min
